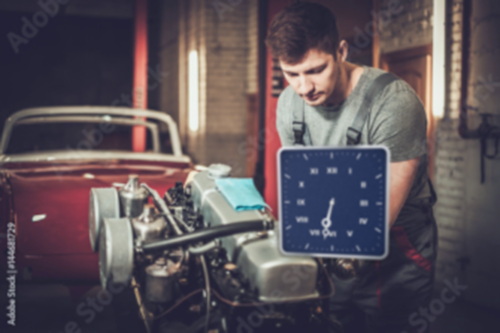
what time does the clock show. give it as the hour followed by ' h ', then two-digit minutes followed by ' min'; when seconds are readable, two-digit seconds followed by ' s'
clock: 6 h 32 min
